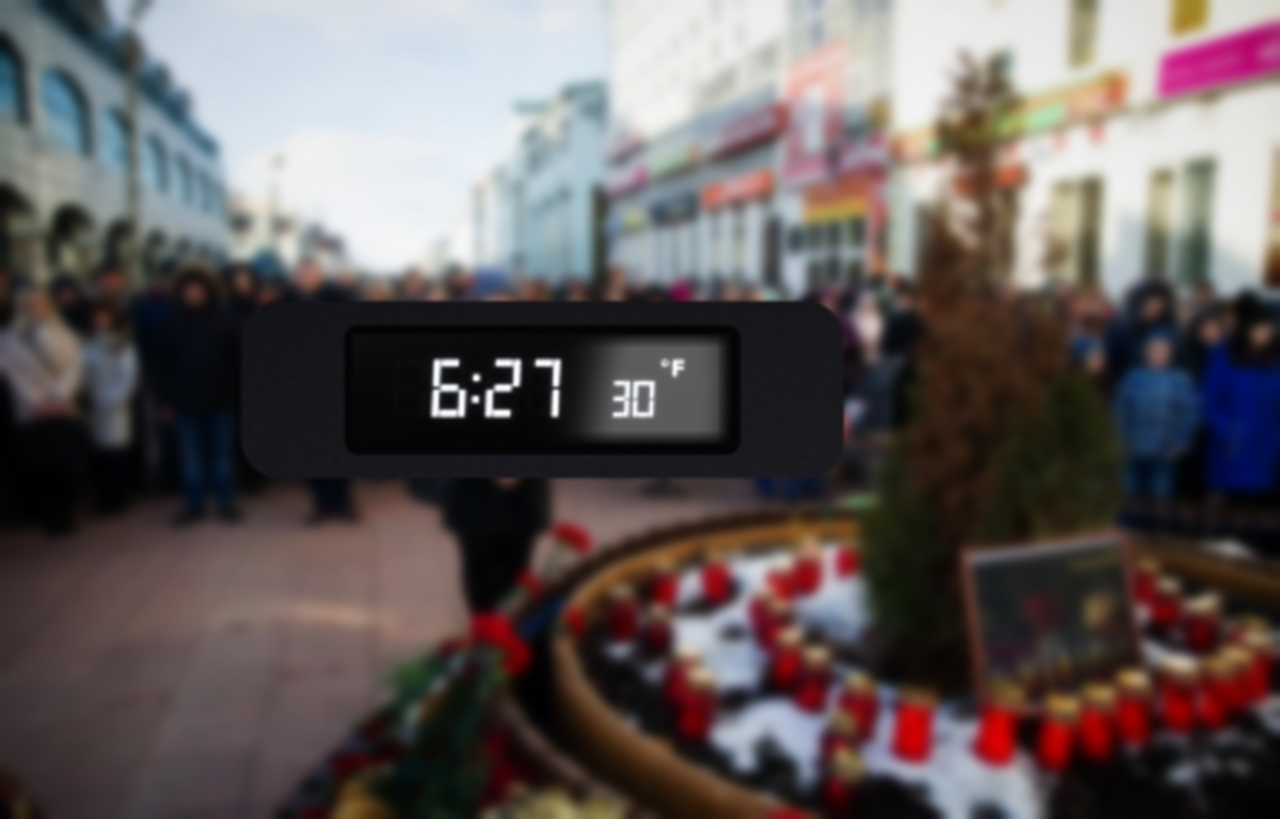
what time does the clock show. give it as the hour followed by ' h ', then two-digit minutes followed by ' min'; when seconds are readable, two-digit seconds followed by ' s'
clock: 6 h 27 min
